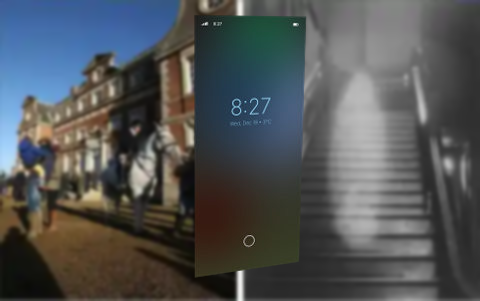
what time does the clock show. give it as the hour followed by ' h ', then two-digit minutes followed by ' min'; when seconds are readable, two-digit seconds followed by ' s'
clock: 8 h 27 min
